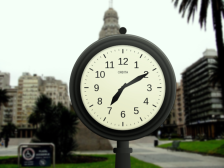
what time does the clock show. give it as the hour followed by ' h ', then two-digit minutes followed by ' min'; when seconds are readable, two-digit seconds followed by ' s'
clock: 7 h 10 min
